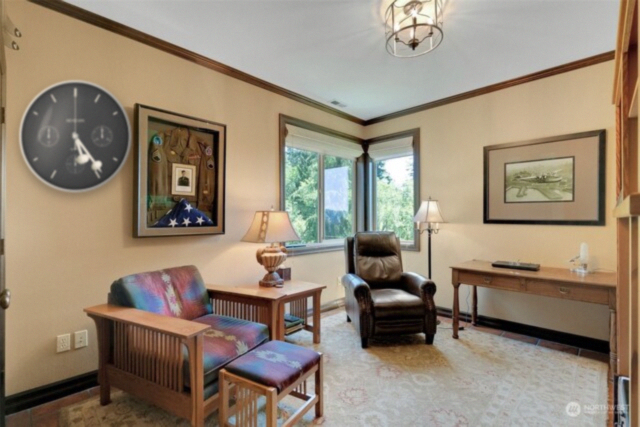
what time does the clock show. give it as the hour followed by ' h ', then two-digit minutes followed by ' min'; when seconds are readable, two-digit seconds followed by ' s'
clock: 5 h 24 min
